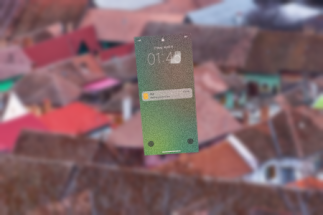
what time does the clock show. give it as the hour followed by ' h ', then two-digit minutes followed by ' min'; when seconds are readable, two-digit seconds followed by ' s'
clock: 1 h 45 min
